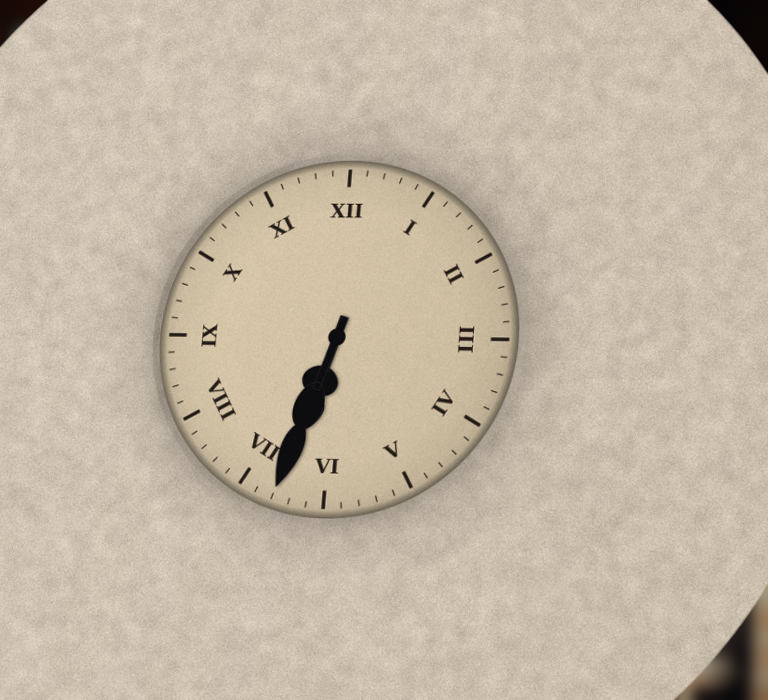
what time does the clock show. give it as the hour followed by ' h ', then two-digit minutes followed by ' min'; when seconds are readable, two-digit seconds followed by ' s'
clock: 6 h 33 min
